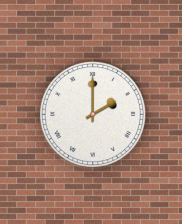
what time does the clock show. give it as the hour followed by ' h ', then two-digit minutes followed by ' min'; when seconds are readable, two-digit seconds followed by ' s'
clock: 2 h 00 min
